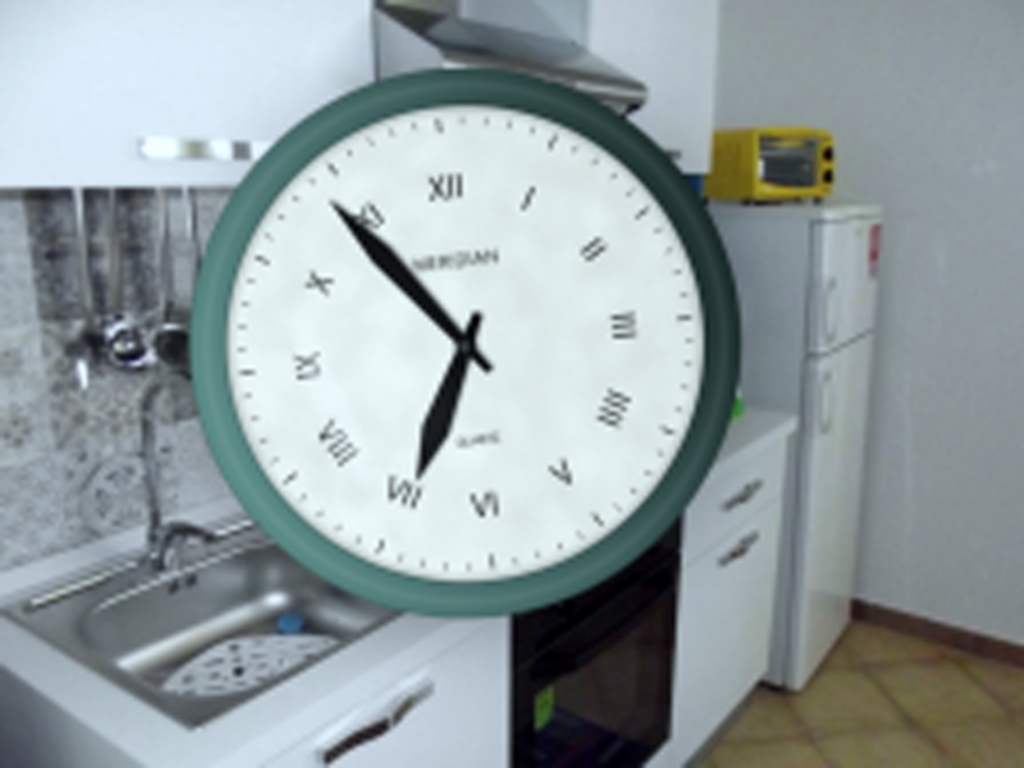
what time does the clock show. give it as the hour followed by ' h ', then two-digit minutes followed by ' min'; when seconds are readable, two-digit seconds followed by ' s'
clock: 6 h 54 min
